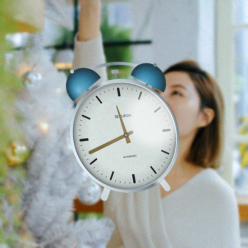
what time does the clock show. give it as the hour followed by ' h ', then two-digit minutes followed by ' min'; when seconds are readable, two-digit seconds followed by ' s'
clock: 11 h 42 min
